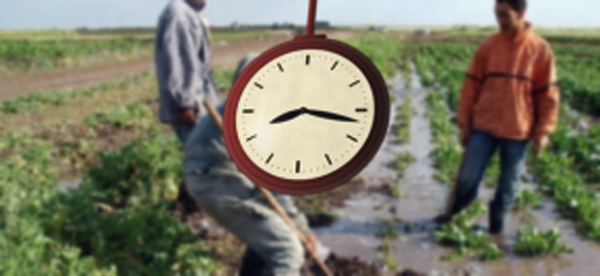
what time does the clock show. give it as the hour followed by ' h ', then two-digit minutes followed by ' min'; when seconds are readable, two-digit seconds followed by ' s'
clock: 8 h 17 min
